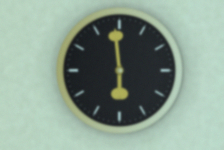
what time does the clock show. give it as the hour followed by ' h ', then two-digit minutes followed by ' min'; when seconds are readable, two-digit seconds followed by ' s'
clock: 5 h 59 min
